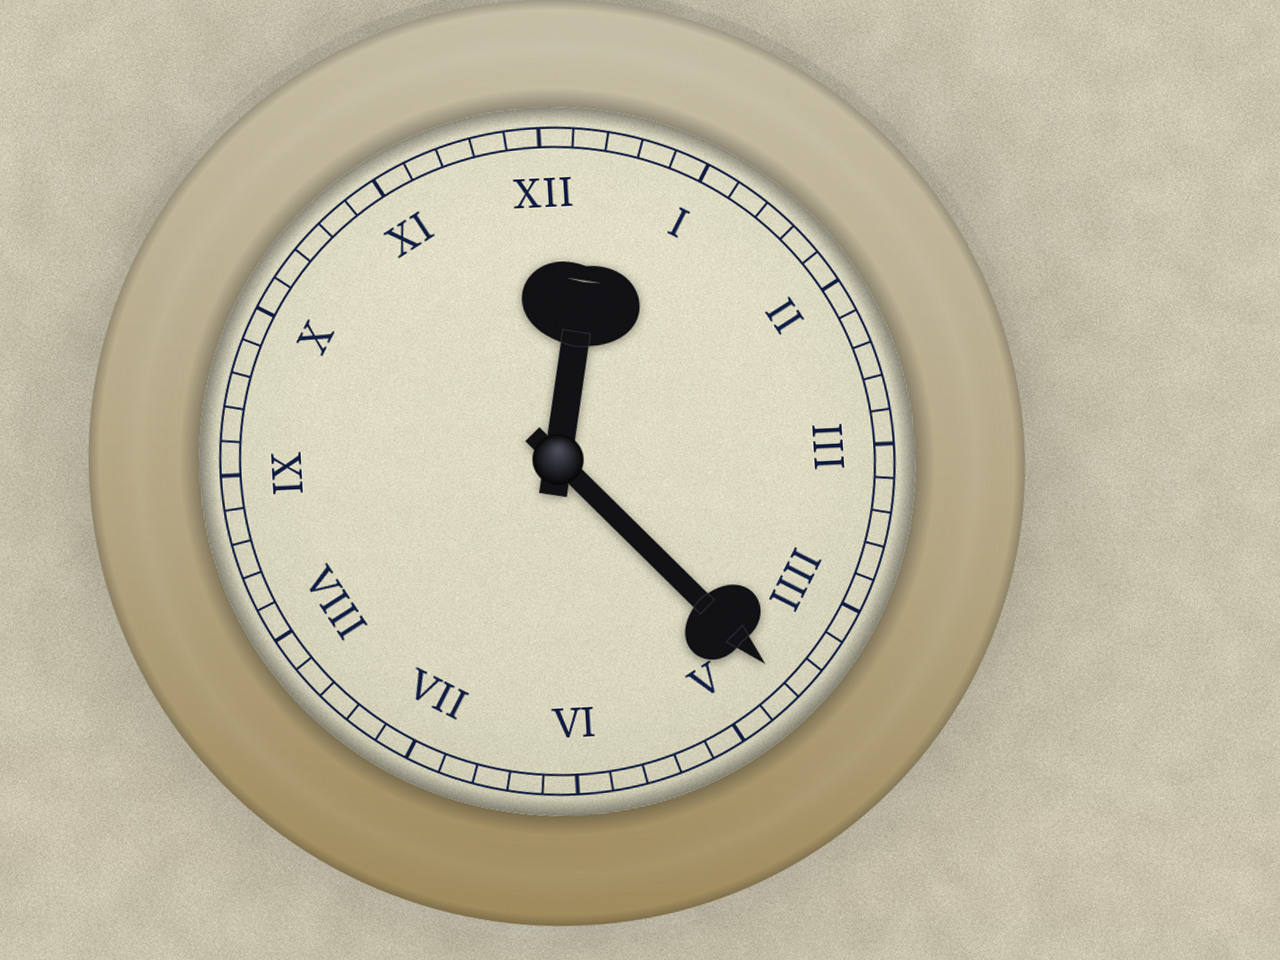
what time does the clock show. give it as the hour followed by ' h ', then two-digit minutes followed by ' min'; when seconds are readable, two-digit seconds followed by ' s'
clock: 12 h 23 min
